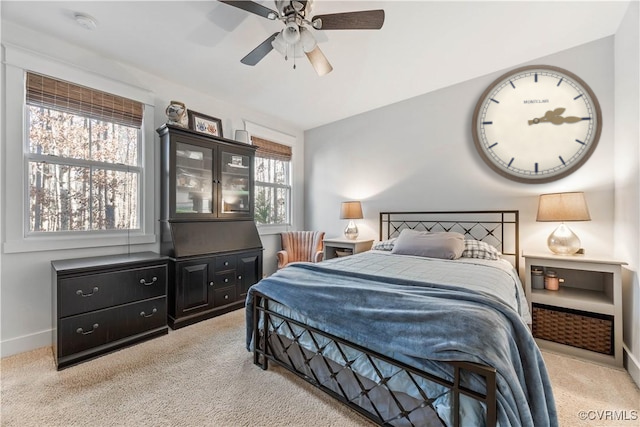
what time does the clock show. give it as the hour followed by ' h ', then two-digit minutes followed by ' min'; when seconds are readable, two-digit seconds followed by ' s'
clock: 2 h 15 min
